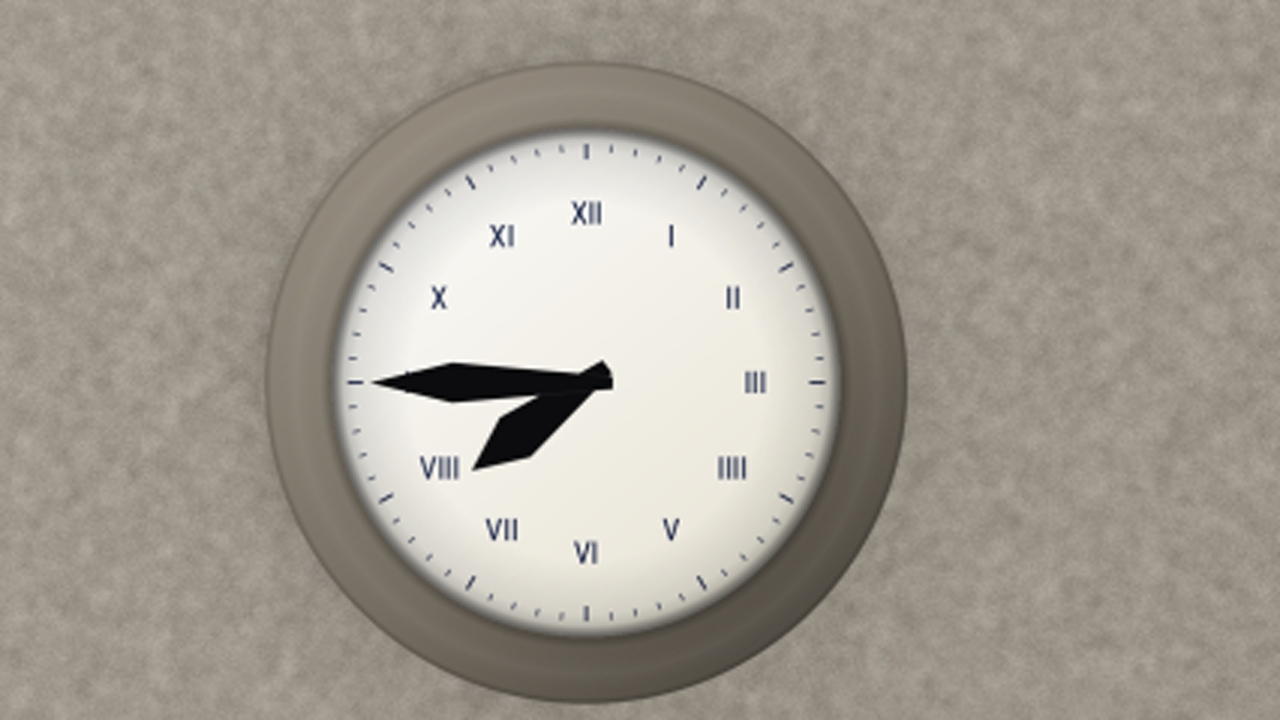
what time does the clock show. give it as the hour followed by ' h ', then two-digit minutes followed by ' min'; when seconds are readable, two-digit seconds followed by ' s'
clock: 7 h 45 min
